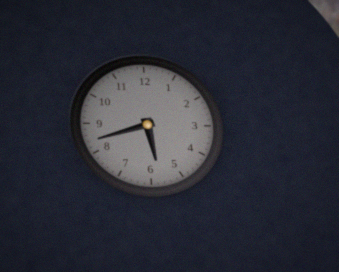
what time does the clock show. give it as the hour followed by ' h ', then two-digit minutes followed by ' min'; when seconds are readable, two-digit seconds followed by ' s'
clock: 5 h 42 min
